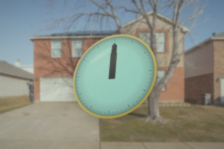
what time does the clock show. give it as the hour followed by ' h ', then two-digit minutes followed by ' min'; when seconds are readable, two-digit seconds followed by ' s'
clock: 12 h 00 min
